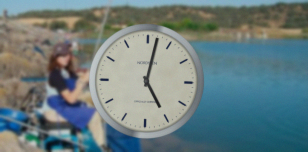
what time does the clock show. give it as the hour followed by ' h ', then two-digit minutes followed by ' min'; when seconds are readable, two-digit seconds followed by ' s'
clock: 5 h 02 min
